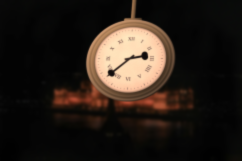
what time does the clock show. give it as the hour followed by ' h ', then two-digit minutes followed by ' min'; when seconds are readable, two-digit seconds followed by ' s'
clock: 2 h 38 min
